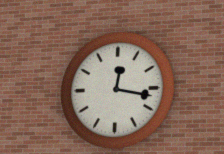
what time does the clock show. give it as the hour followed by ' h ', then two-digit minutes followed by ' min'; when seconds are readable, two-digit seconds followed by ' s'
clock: 12 h 17 min
